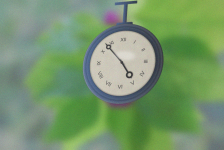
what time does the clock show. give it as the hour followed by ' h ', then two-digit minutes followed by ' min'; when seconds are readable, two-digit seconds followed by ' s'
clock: 4 h 53 min
